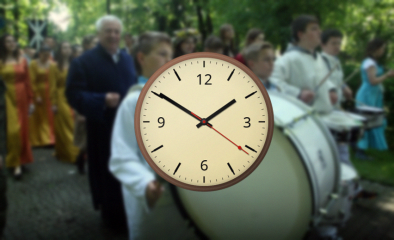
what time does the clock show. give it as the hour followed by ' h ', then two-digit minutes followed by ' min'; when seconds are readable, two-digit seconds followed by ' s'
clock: 1 h 50 min 21 s
